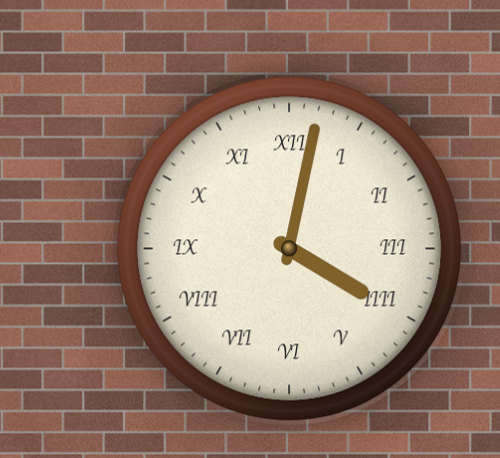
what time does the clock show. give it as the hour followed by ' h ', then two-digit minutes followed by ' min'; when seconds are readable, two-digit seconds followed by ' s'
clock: 4 h 02 min
